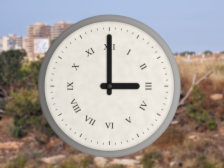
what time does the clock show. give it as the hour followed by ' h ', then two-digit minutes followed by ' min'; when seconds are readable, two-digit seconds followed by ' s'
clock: 3 h 00 min
